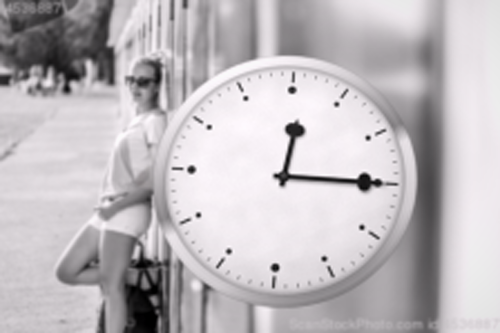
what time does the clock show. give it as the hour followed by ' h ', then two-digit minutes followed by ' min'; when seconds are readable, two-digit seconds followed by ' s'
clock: 12 h 15 min
